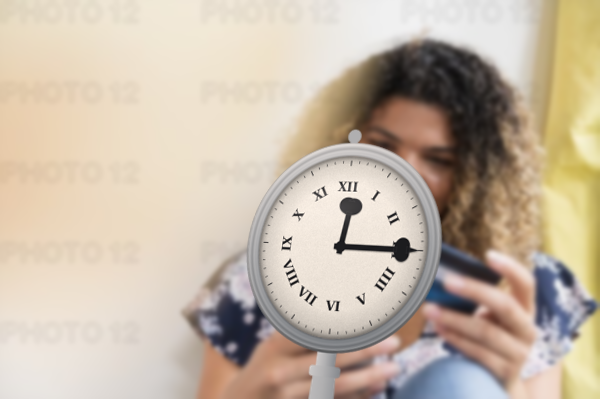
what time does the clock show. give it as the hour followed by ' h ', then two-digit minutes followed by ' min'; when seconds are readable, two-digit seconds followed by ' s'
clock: 12 h 15 min
